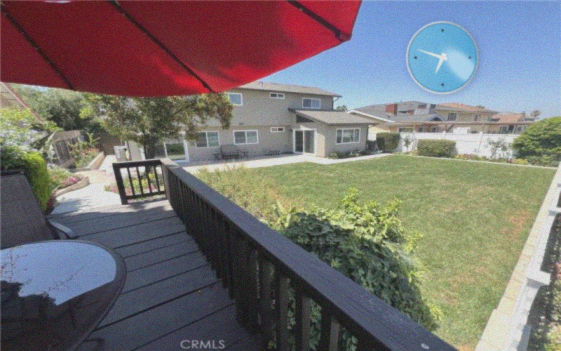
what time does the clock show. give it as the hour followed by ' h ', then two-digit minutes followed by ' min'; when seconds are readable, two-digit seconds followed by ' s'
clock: 6 h 48 min
